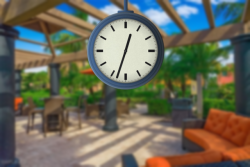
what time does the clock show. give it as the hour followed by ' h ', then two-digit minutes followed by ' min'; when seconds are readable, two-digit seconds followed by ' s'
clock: 12 h 33 min
